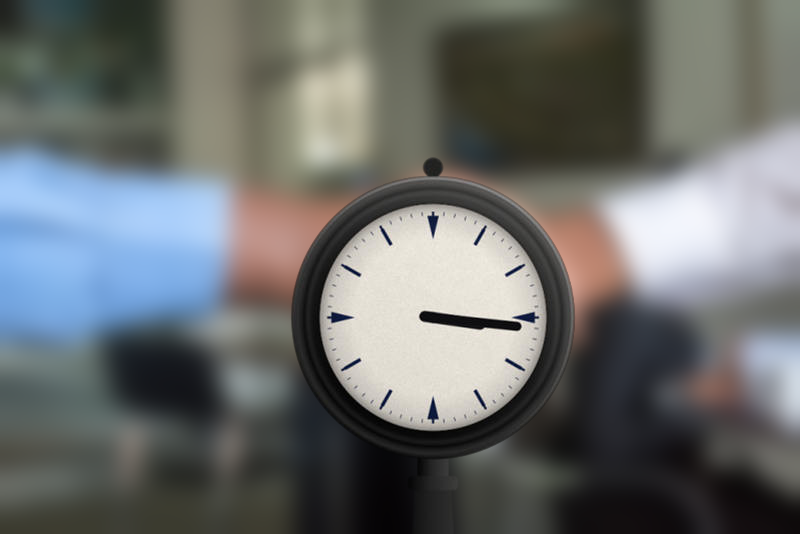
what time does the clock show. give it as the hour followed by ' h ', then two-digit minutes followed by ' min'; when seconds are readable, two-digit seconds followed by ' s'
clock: 3 h 16 min
